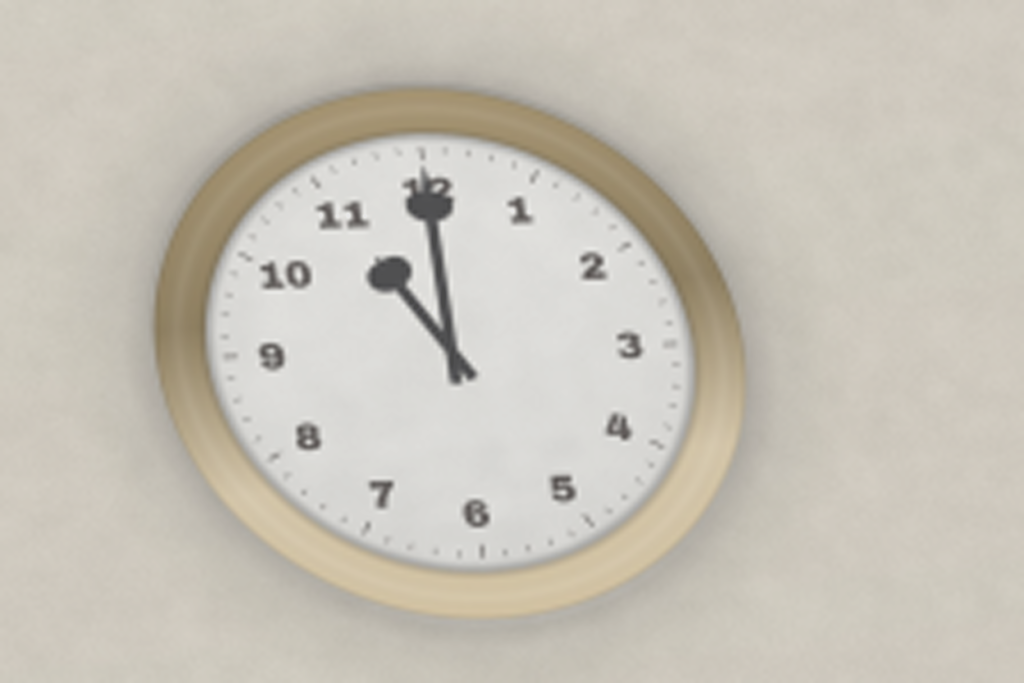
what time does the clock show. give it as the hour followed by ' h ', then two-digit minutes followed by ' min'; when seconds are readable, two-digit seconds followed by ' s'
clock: 11 h 00 min
